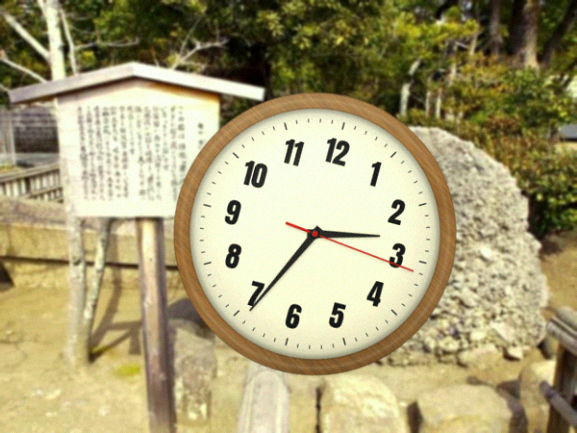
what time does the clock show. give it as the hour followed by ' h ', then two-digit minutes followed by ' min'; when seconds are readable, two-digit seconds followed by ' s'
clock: 2 h 34 min 16 s
